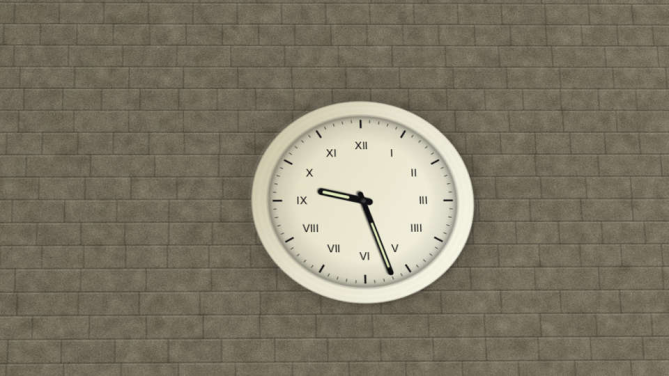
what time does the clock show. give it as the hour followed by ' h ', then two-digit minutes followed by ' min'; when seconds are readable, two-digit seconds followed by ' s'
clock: 9 h 27 min
